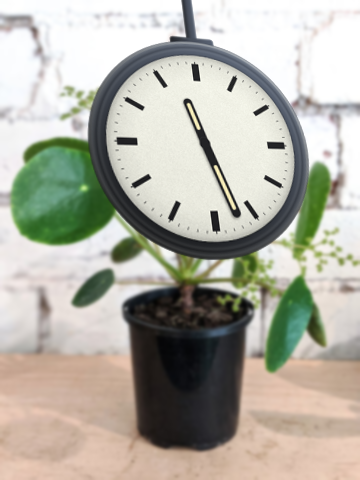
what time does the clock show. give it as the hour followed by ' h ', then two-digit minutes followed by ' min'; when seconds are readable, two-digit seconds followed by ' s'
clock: 11 h 27 min
